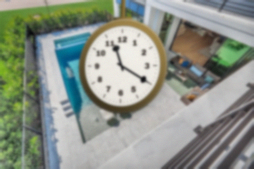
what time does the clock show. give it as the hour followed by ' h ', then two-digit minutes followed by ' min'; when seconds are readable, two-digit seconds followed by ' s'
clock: 11 h 20 min
